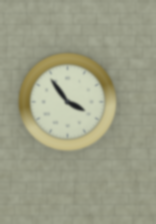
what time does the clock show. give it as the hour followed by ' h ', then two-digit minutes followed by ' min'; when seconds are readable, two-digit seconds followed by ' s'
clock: 3 h 54 min
